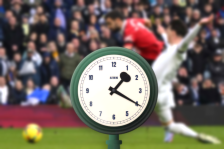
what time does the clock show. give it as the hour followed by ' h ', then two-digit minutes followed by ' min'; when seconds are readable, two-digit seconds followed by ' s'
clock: 1 h 20 min
